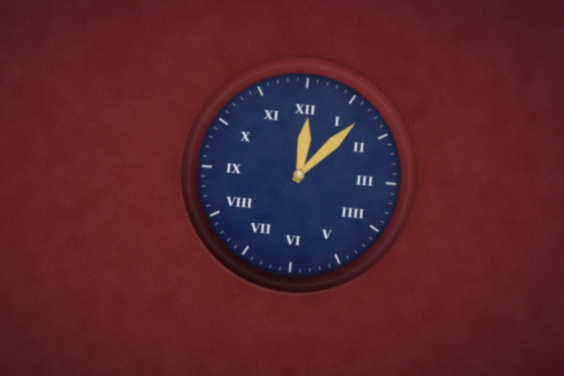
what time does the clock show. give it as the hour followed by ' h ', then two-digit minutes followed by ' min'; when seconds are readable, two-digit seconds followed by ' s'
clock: 12 h 07 min
